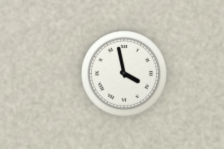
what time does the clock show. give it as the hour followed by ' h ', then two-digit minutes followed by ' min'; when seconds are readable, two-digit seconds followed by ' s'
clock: 3 h 58 min
